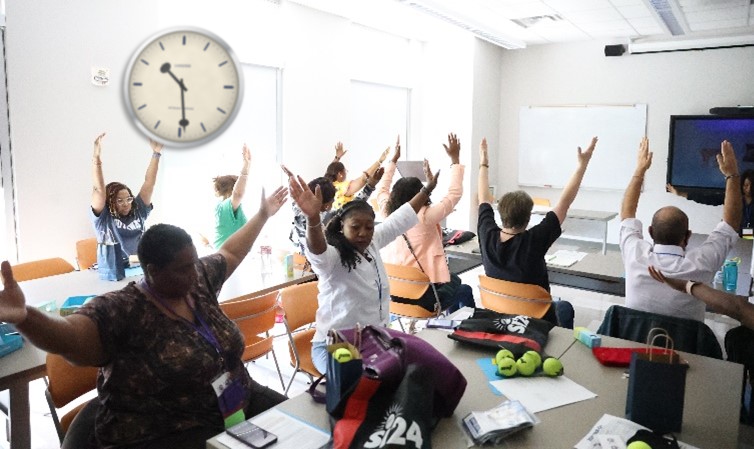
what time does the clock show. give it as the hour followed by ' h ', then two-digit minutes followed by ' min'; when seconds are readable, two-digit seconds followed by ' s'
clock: 10 h 29 min
